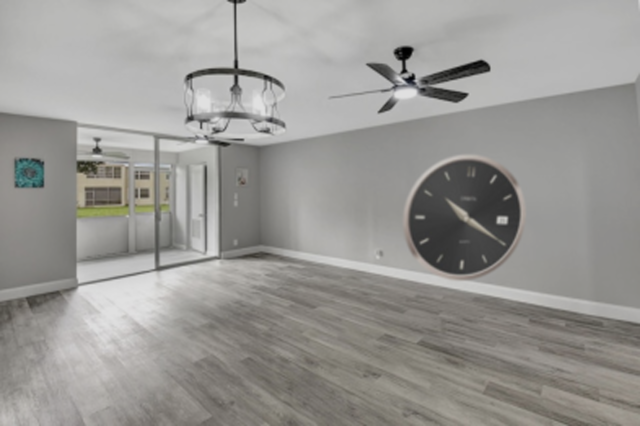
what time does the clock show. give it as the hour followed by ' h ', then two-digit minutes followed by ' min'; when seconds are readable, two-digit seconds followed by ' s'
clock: 10 h 20 min
